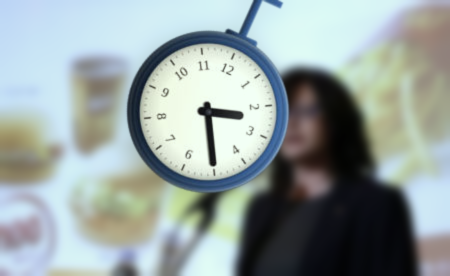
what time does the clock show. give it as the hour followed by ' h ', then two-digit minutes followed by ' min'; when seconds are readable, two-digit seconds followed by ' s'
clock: 2 h 25 min
